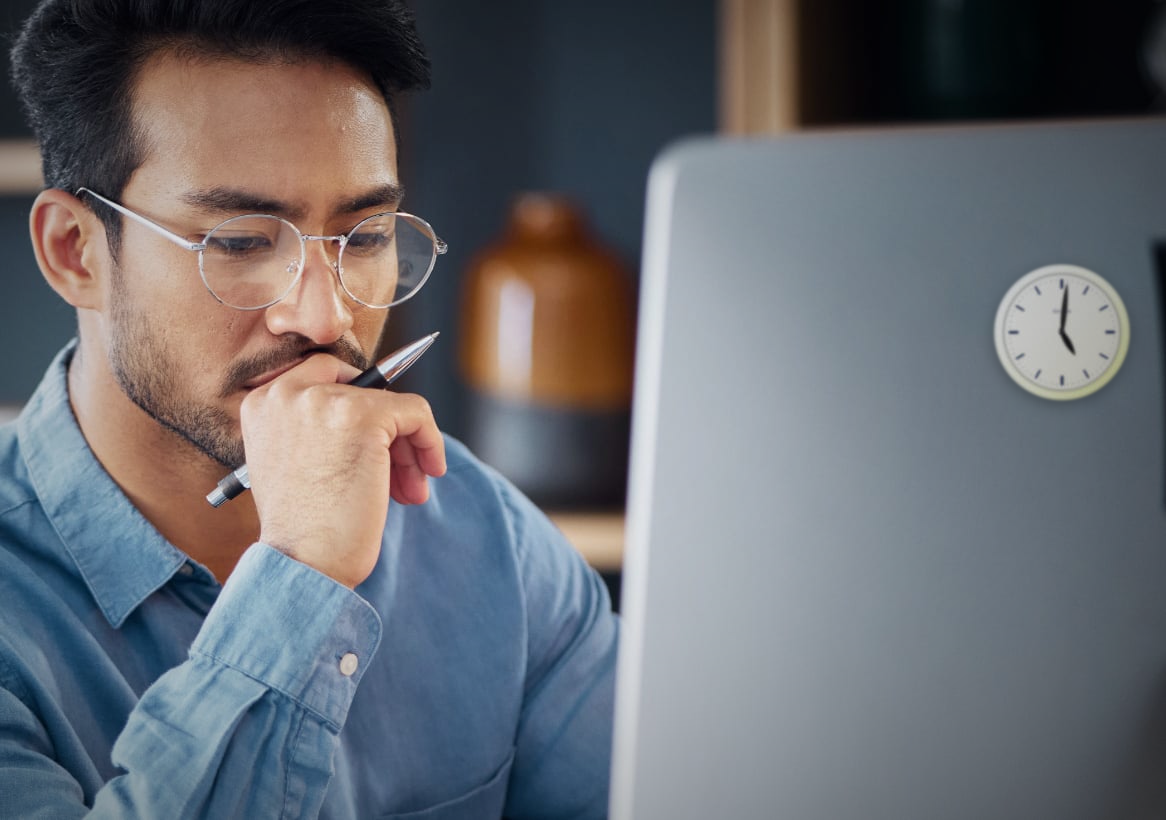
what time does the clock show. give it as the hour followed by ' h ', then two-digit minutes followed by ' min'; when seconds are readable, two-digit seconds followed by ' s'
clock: 5 h 01 min
